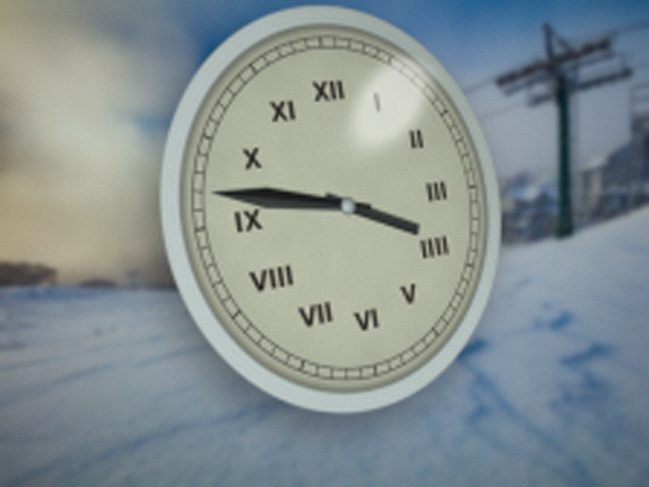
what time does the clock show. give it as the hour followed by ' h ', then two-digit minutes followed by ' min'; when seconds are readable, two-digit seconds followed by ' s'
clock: 3 h 47 min
